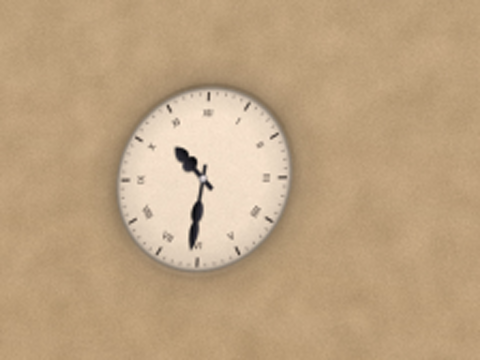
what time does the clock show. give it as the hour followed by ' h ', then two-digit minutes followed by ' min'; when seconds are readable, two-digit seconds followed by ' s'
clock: 10 h 31 min
